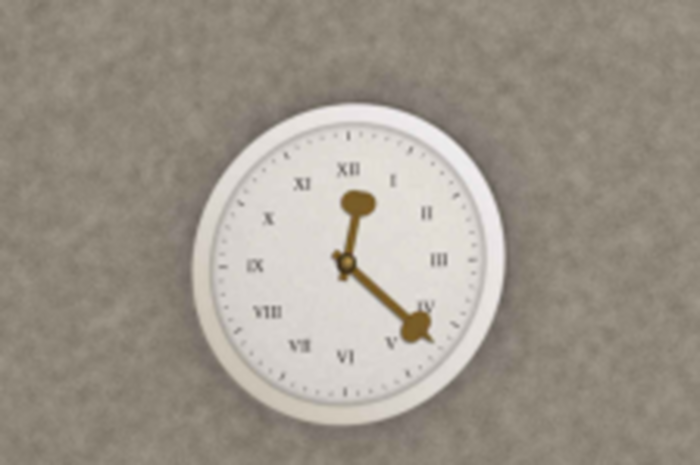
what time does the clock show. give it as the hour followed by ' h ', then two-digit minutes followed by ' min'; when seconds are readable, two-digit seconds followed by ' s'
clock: 12 h 22 min
